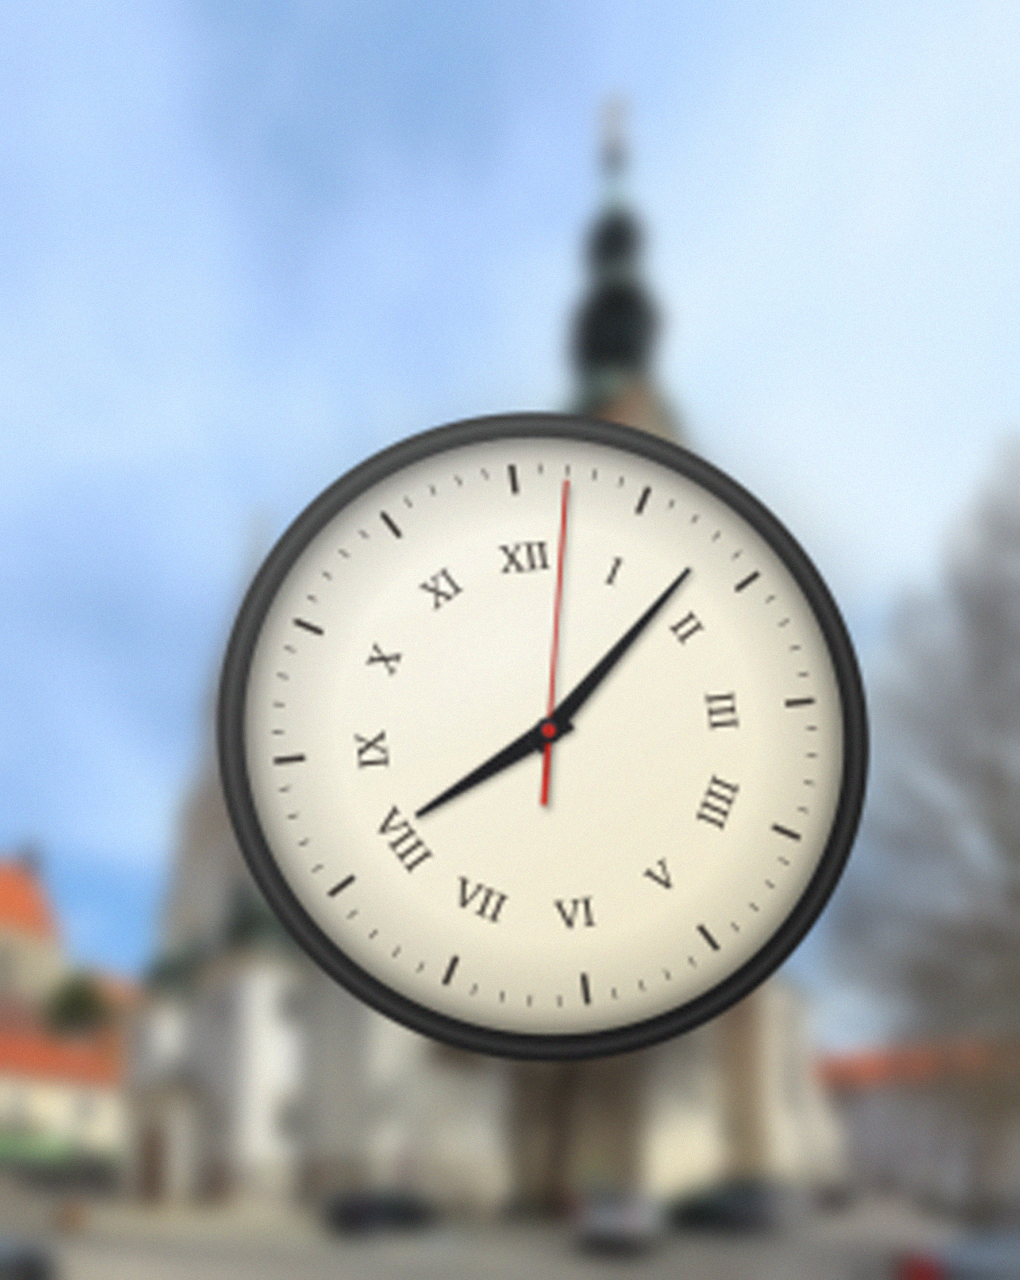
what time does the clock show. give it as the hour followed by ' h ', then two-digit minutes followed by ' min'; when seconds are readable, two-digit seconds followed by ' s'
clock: 8 h 08 min 02 s
